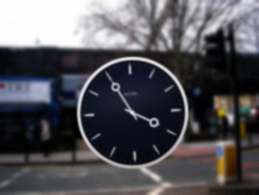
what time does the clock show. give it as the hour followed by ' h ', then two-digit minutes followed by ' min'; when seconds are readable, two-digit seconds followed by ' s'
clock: 3 h 55 min
